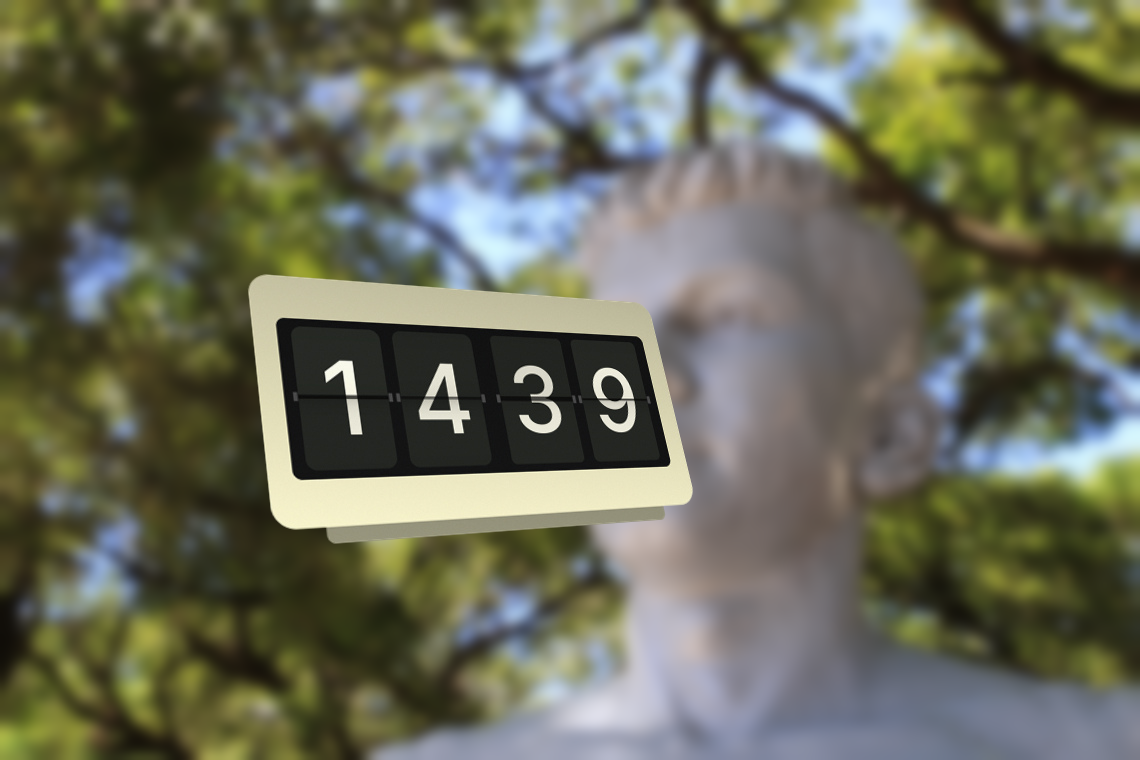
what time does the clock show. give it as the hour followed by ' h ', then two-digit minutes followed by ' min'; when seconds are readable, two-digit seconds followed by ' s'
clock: 14 h 39 min
